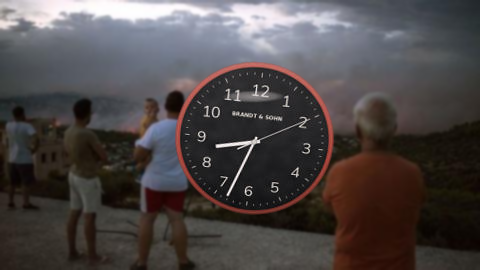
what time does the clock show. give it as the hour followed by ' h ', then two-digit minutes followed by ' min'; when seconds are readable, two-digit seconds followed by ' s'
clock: 8 h 33 min 10 s
